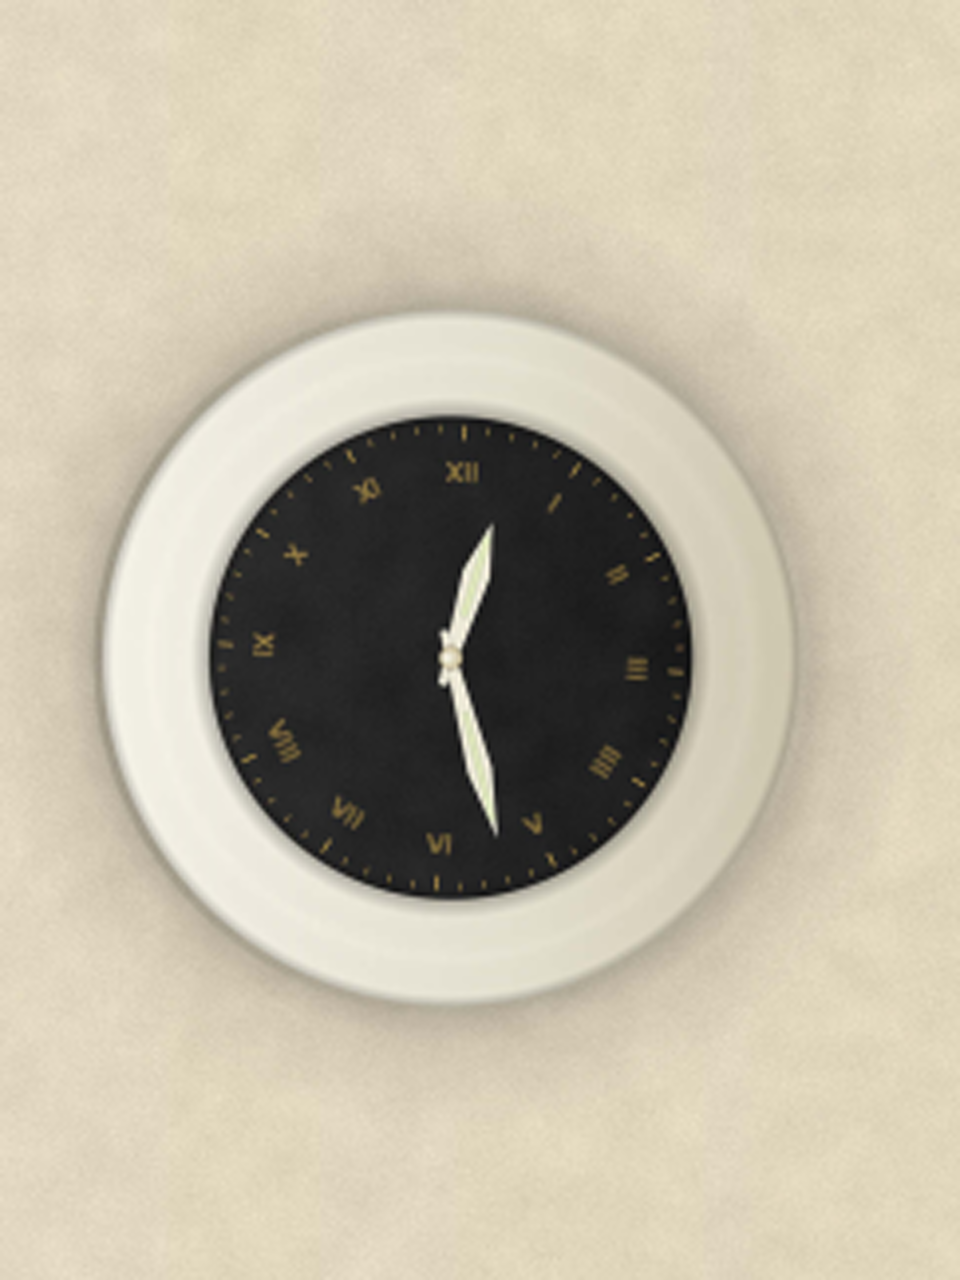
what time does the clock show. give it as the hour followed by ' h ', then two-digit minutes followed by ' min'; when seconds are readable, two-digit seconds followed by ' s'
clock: 12 h 27 min
